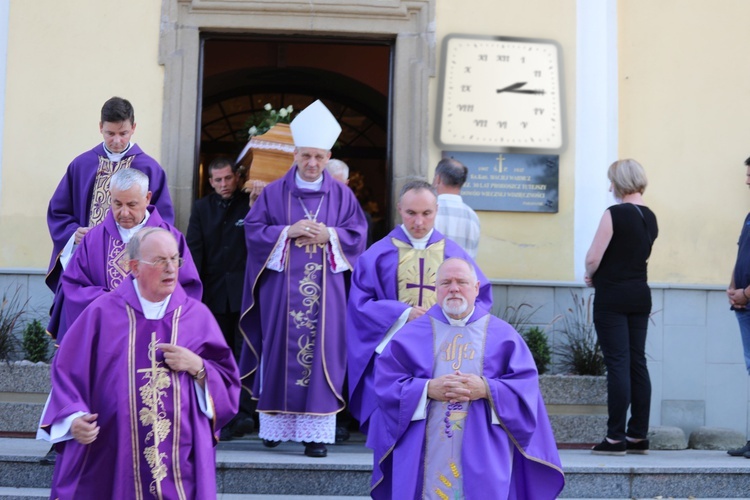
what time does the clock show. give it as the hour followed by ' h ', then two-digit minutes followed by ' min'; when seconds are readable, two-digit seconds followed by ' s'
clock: 2 h 15 min
